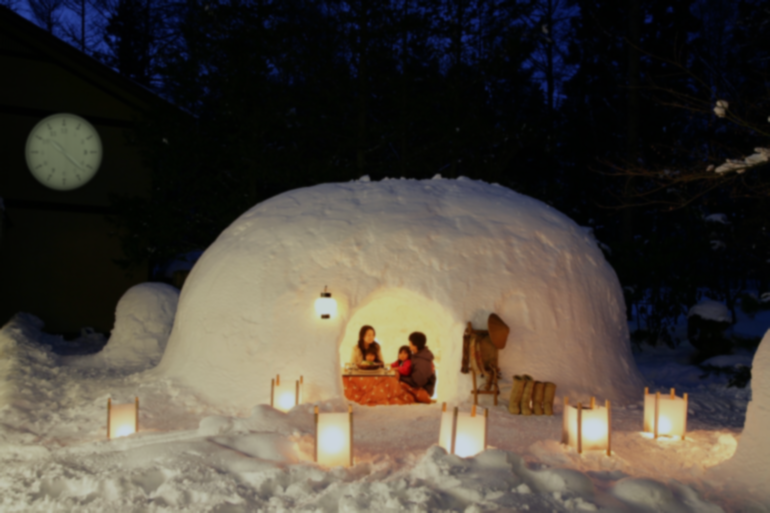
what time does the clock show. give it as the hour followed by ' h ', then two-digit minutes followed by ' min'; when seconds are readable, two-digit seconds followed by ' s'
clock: 10 h 22 min
